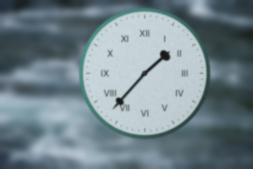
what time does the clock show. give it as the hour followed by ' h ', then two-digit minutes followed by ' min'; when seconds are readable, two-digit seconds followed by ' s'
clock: 1 h 37 min
